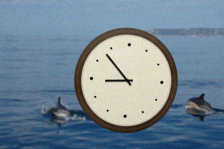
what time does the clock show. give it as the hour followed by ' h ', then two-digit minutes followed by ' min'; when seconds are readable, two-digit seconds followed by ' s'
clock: 8 h 53 min
